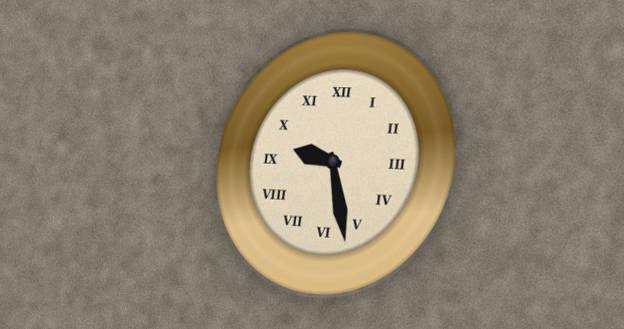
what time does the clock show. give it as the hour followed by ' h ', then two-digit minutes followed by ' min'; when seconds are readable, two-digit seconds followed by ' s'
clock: 9 h 27 min
